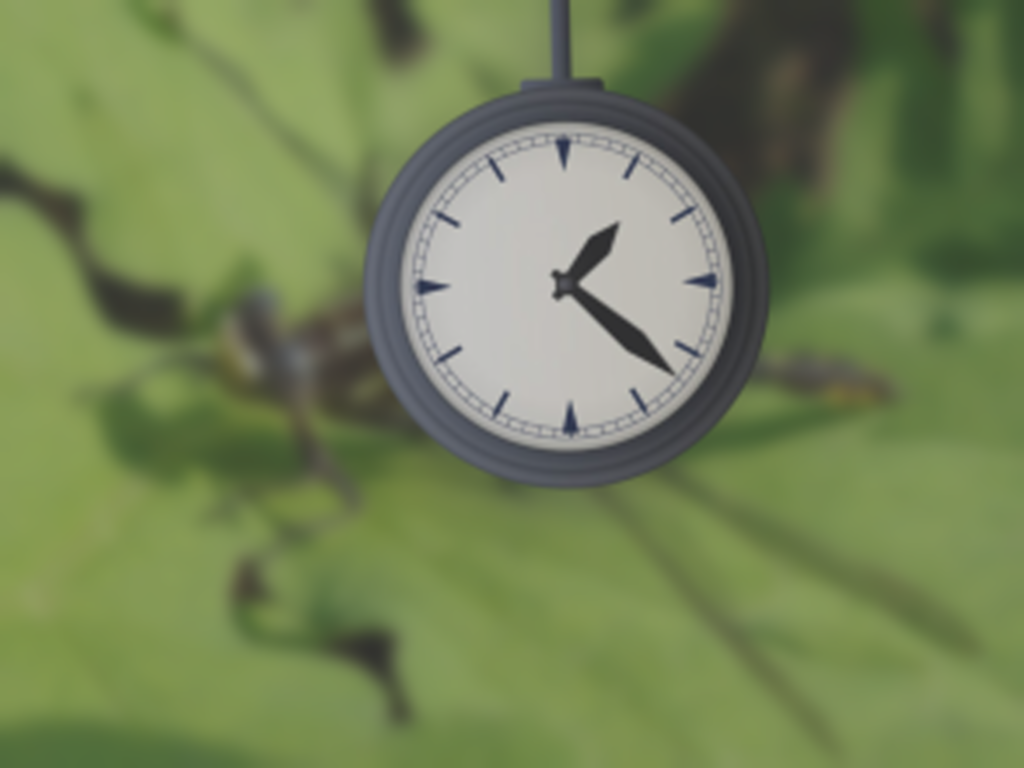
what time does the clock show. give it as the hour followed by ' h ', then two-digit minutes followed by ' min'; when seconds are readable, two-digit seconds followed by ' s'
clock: 1 h 22 min
